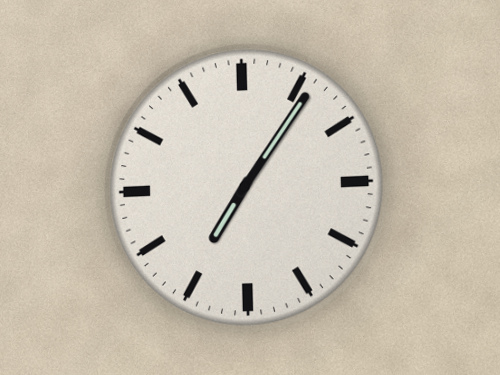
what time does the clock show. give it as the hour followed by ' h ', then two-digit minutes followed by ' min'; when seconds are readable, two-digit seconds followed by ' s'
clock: 7 h 06 min
